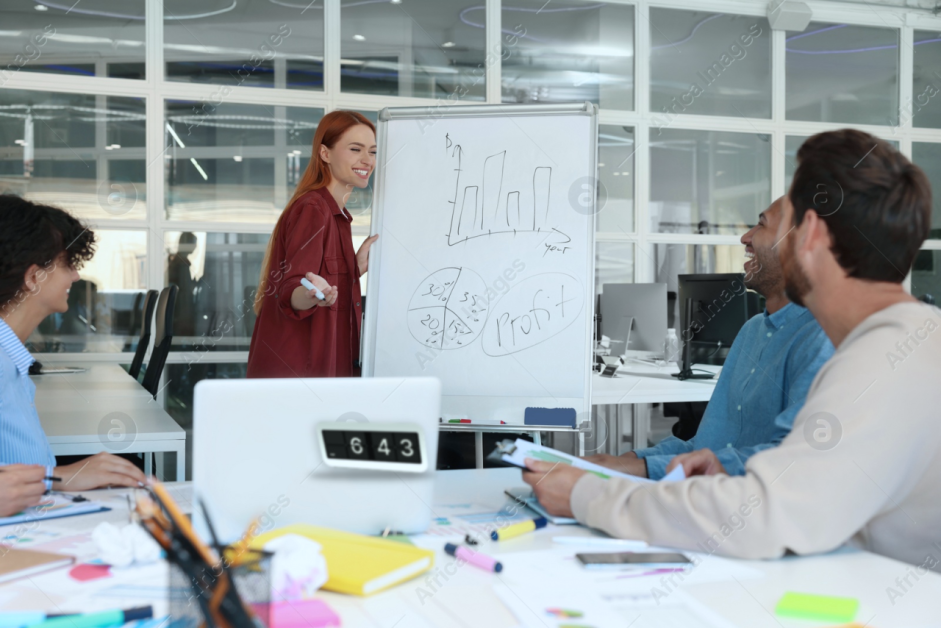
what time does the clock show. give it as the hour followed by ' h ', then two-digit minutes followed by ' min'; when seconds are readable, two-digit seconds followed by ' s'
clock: 6 h 43 min
